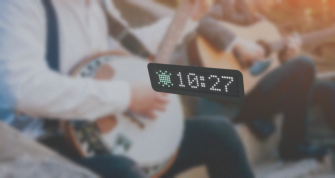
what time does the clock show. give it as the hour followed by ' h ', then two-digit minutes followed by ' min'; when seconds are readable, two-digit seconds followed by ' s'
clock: 10 h 27 min
